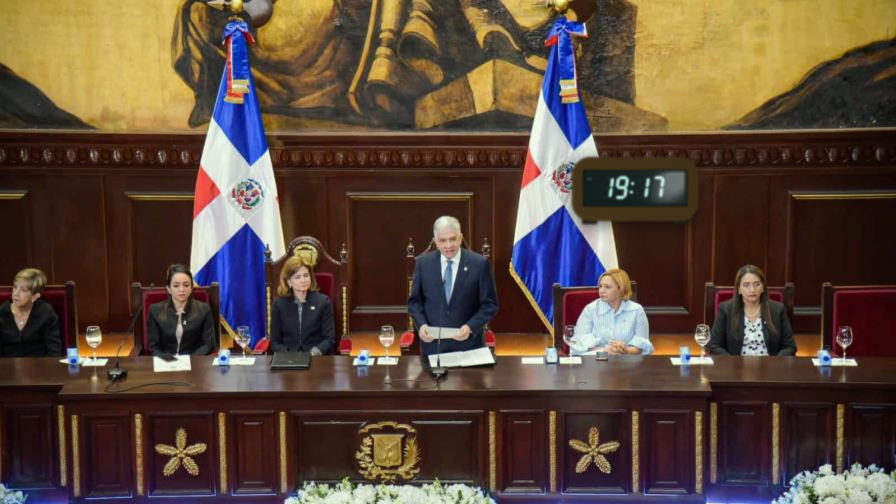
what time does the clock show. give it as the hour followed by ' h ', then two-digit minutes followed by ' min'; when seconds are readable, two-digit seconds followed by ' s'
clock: 19 h 17 min
